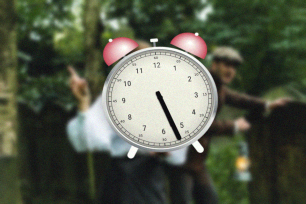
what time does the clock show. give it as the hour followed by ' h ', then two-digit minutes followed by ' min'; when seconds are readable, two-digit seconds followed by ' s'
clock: 5 h 27 min
